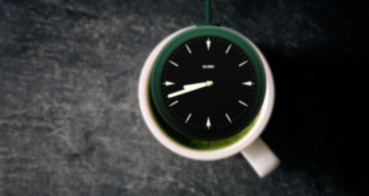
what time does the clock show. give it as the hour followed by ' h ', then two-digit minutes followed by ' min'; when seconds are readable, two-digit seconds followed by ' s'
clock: 8 h 42 min
